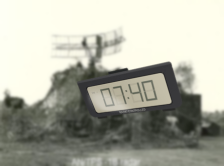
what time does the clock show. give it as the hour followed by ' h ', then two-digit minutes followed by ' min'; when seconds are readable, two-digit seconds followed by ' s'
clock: 7 h 40 min
